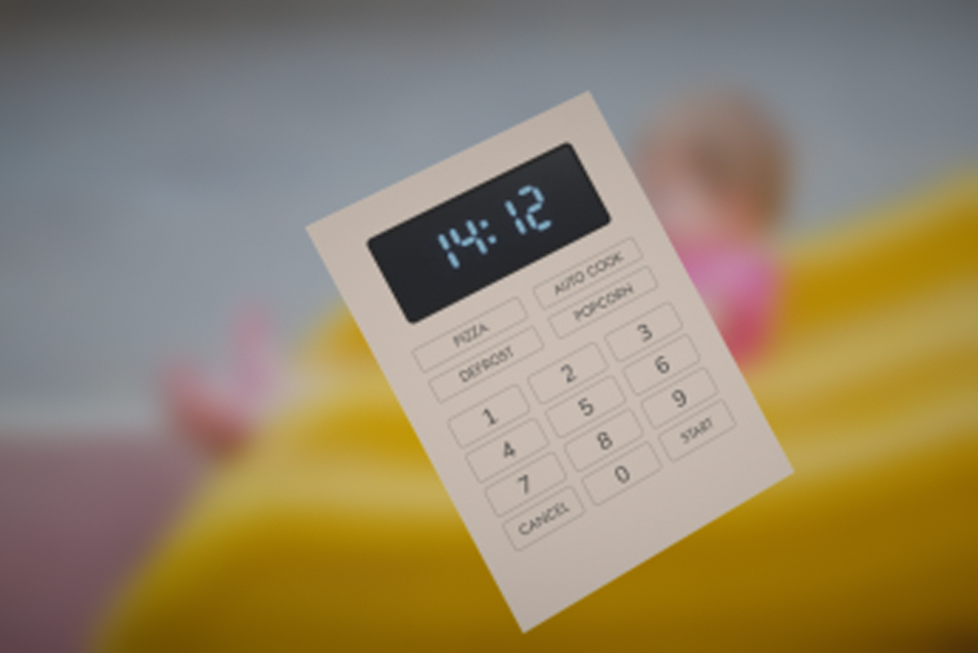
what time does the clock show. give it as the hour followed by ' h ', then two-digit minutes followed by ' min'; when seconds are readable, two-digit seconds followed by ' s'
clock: 14 h 12 min
